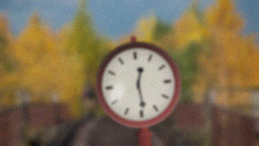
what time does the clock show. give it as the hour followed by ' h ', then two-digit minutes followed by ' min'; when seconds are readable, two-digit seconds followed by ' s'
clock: 12 h 29 min
